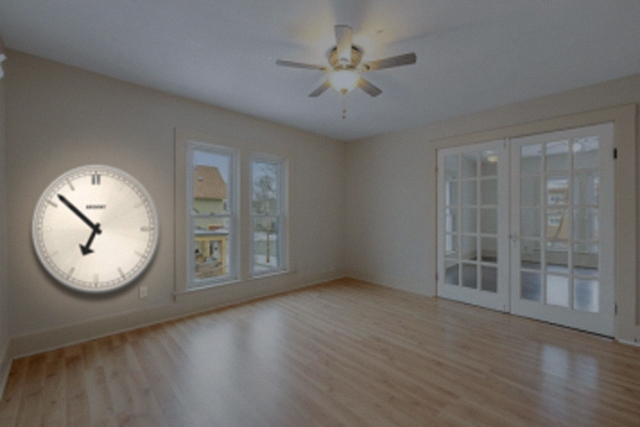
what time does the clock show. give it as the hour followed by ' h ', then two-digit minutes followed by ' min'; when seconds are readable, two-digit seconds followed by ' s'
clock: 6 h 52 min
